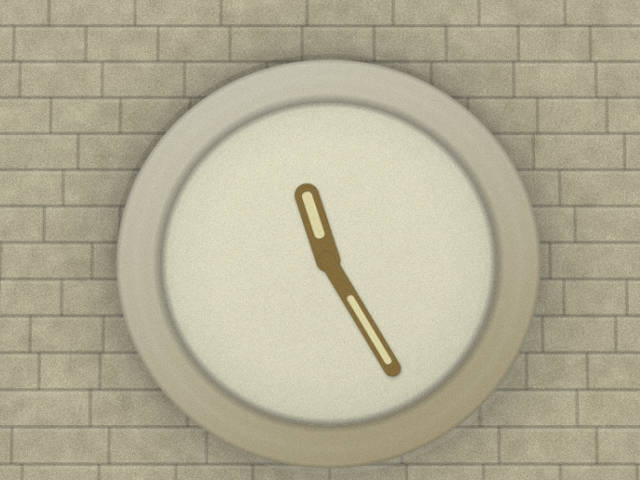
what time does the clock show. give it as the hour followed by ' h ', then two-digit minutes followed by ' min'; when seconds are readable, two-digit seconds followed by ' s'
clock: 11 h 25 min
